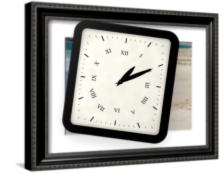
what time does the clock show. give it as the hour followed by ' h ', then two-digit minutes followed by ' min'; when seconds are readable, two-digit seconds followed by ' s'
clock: 1 h 10 min
